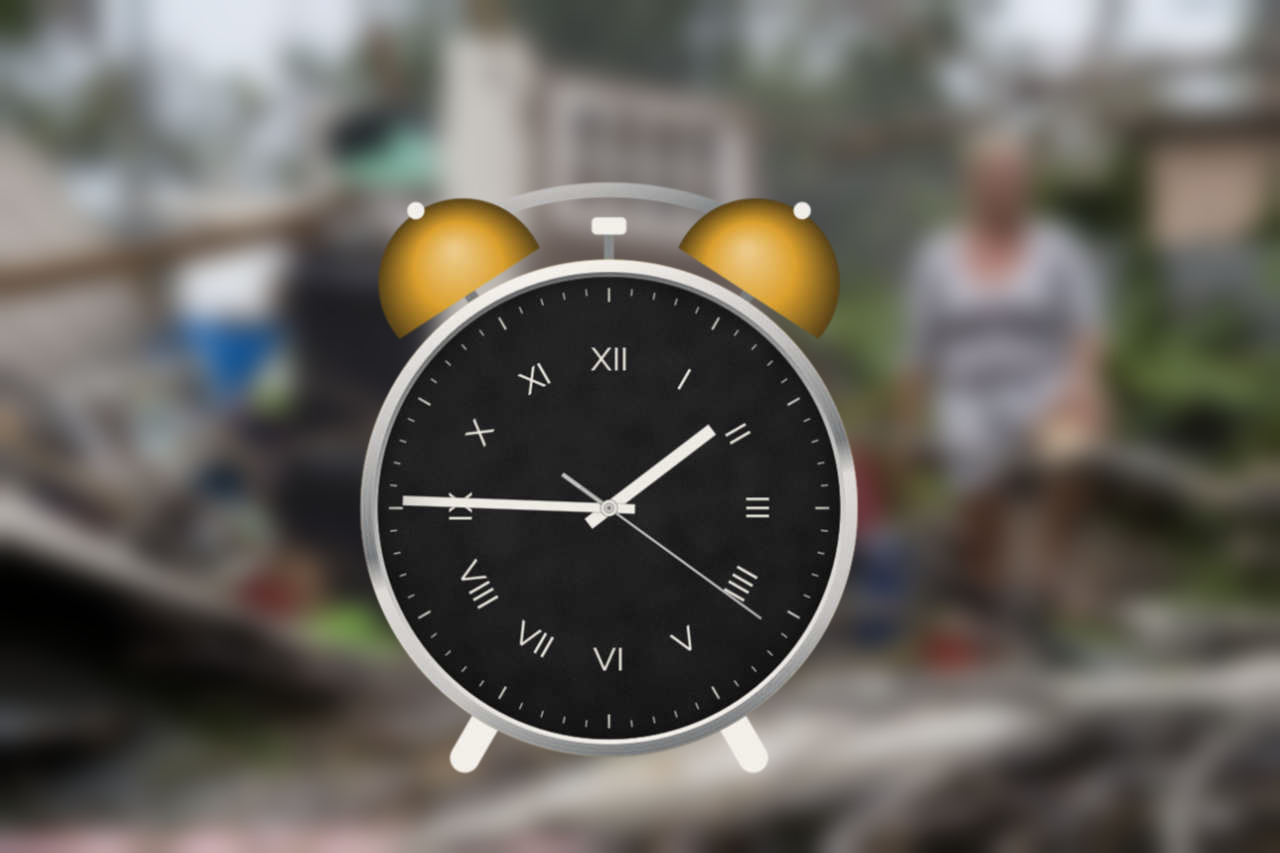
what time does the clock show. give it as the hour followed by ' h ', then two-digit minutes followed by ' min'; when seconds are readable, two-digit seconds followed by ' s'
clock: 1 h 45 min 21 s
